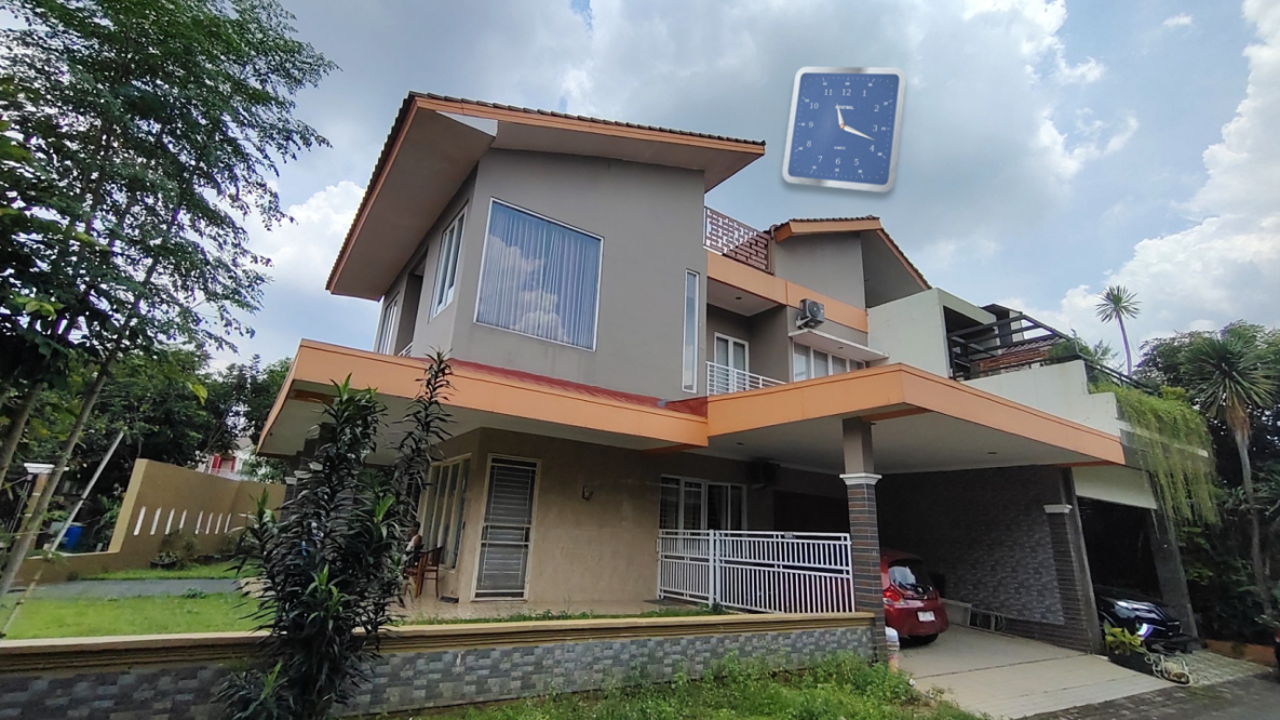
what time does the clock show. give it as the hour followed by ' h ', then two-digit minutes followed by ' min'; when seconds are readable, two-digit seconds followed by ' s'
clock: 11 h 18 min
